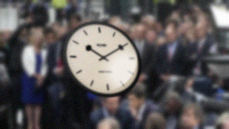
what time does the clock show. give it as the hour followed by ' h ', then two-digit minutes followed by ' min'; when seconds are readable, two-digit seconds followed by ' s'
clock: 10 h 10 min
